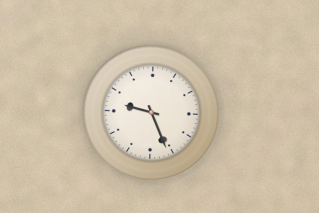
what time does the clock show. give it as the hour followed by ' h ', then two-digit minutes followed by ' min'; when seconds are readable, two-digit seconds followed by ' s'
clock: 9 h 26 min
